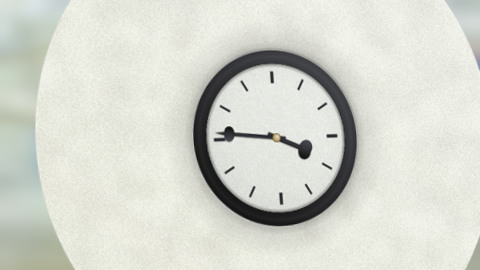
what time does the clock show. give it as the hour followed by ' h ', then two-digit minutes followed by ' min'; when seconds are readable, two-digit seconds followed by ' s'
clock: 3 h 46 min
